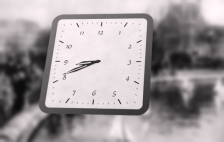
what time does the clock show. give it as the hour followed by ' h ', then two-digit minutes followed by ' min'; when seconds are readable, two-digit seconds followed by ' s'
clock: 8 h 41 min
